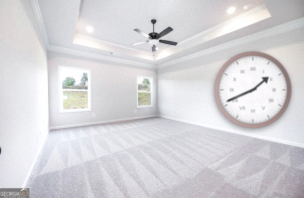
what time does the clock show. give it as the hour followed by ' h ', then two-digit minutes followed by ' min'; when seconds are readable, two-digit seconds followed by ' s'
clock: 1 h 41 min
